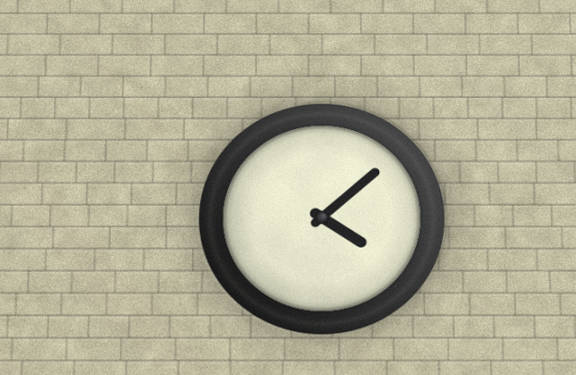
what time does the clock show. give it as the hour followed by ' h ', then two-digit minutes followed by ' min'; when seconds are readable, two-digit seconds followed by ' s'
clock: 4 h 08 min
